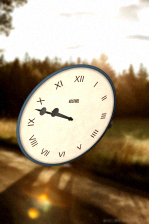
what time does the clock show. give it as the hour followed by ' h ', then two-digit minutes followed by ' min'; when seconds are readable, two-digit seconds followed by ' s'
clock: 9 h 48 min
